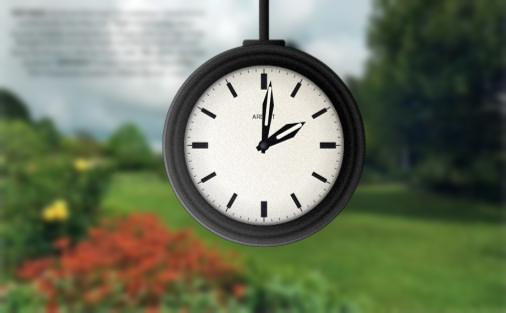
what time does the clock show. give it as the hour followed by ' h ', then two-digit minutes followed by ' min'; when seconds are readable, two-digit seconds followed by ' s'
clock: 2 h 01 min
